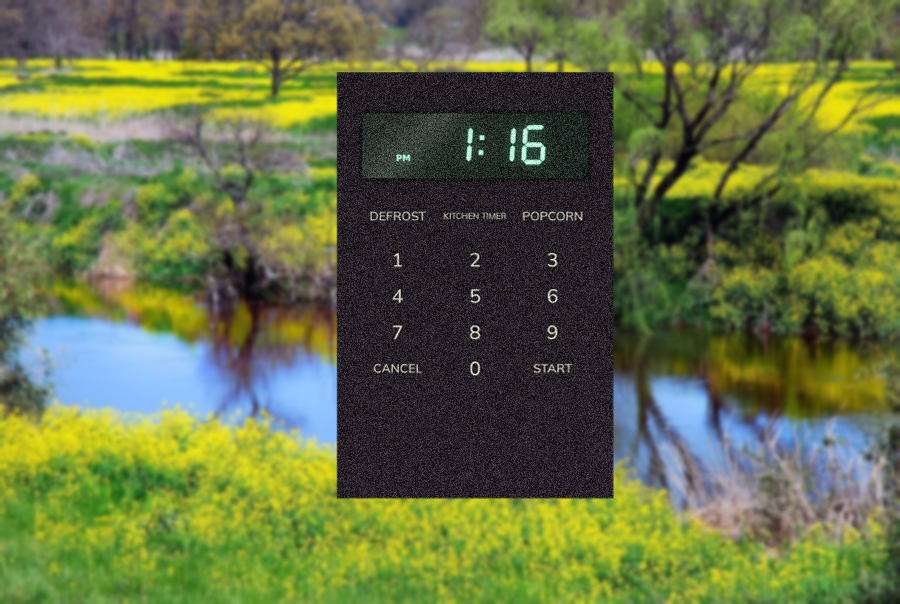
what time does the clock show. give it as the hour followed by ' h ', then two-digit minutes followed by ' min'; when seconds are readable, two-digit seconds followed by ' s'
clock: 1 h 16 min
